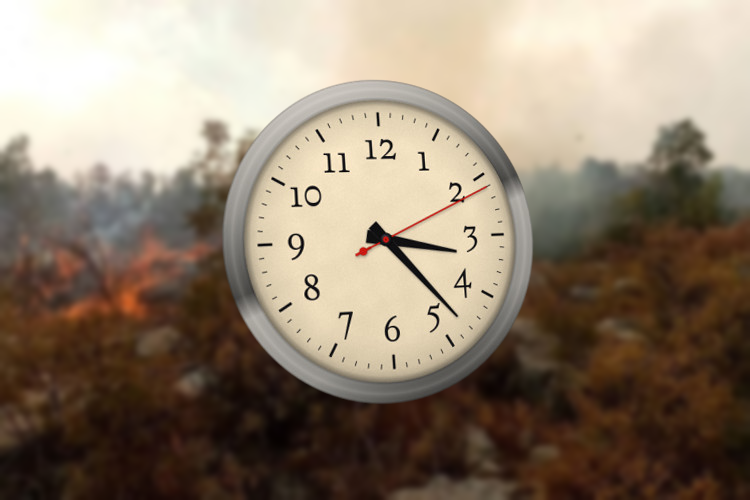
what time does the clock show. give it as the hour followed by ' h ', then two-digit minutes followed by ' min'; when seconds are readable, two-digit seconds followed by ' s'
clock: 3 h 23 min 11 s
